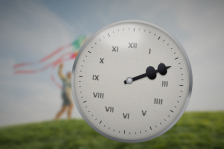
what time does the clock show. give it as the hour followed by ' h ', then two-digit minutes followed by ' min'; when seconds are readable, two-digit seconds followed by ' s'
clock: 2 h 11 min
